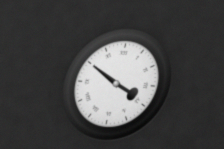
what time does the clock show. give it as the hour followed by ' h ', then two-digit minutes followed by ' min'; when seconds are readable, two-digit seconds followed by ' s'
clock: 3 h 50 min
